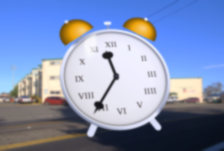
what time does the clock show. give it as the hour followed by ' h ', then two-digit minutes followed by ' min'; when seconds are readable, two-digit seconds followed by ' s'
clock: 11 h 36 min
